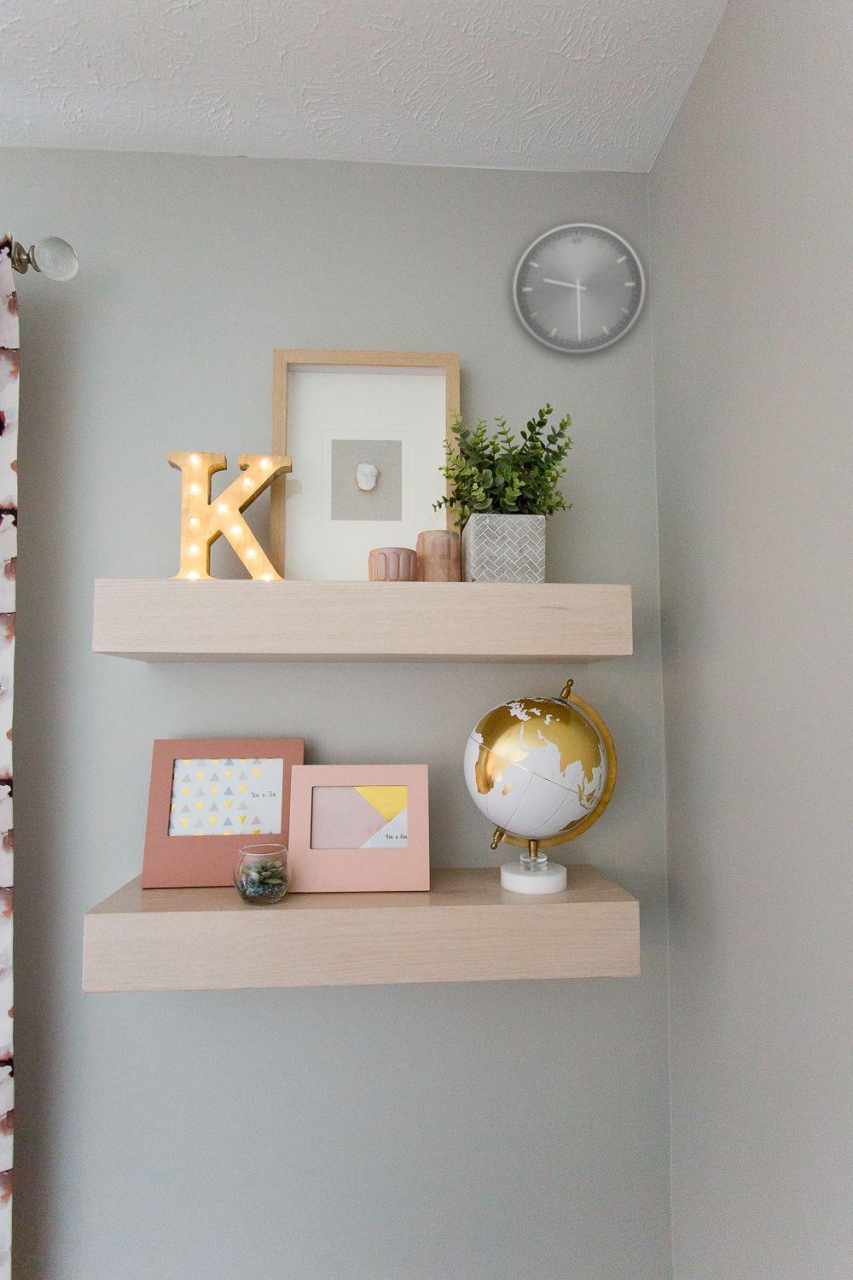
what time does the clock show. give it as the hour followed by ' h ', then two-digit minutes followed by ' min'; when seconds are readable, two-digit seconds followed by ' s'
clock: 9 h 30 min
